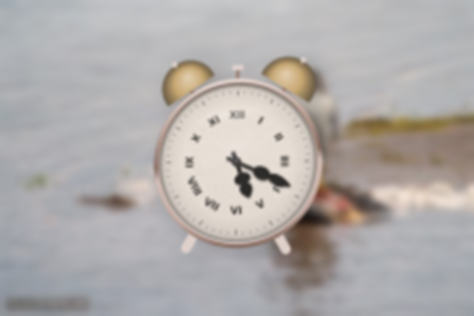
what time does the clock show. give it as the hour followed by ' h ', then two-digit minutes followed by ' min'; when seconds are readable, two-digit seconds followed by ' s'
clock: 5 h 19 min
